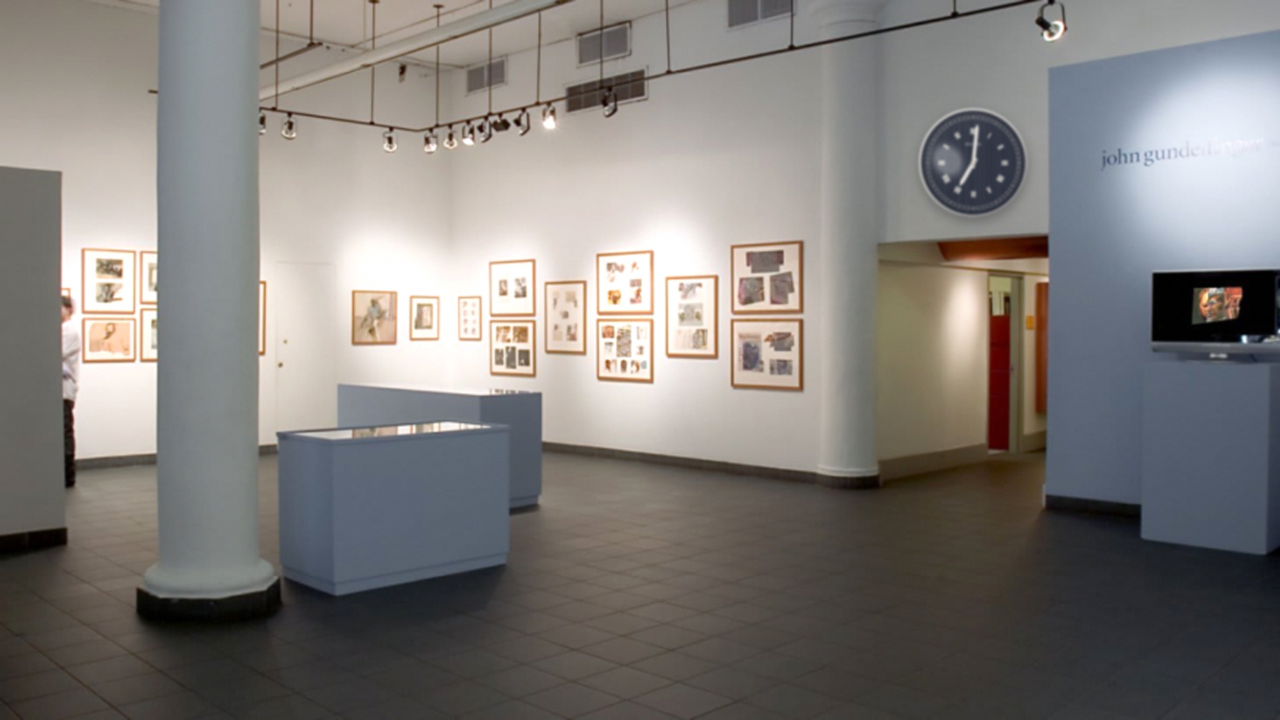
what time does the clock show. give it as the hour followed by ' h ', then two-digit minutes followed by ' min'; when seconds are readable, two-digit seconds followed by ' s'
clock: 7 h 01 min
